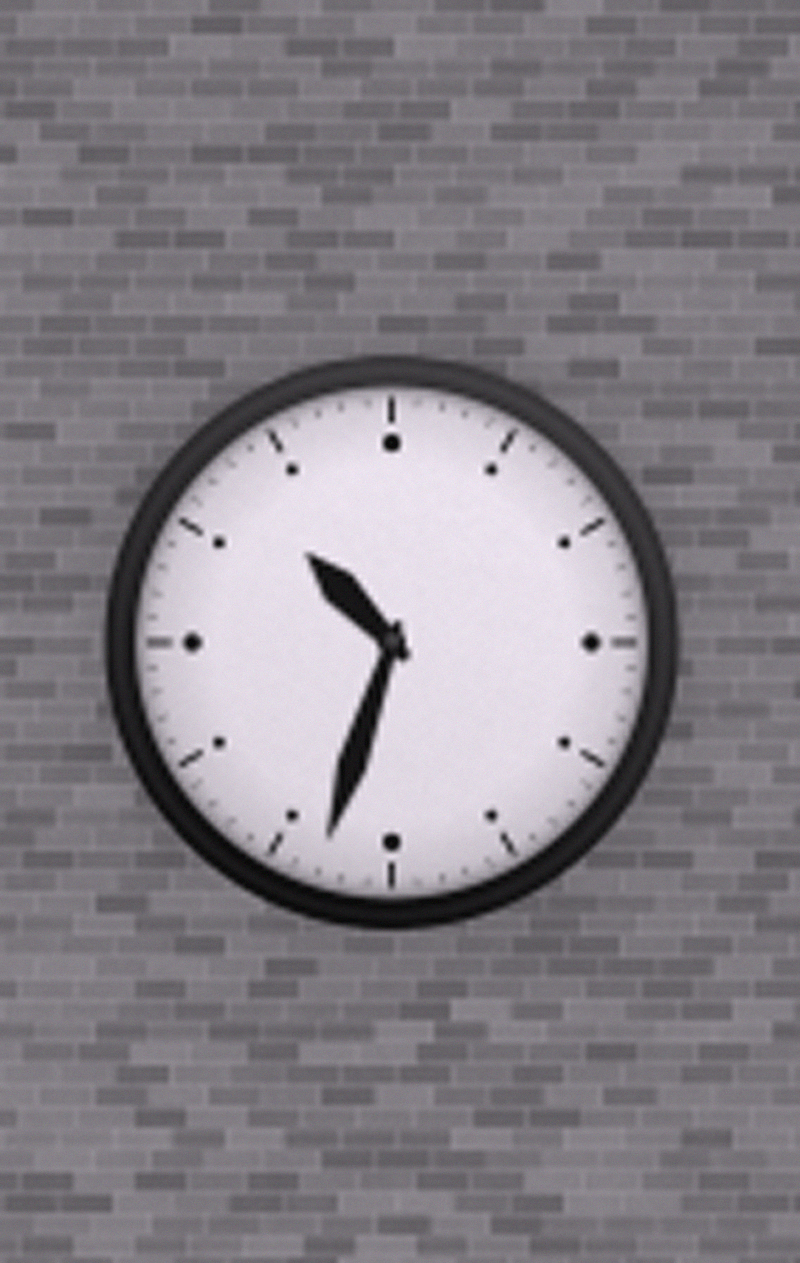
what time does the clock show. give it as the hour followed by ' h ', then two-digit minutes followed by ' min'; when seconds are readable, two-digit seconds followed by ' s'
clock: 10 h 33 min
